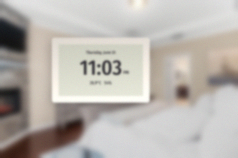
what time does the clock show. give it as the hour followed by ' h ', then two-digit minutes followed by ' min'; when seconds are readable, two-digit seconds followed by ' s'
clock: 11 h 03 min
